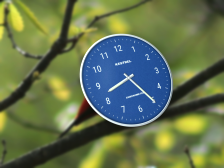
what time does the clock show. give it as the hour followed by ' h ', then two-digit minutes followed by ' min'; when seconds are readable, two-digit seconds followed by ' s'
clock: 8 h 25 min
